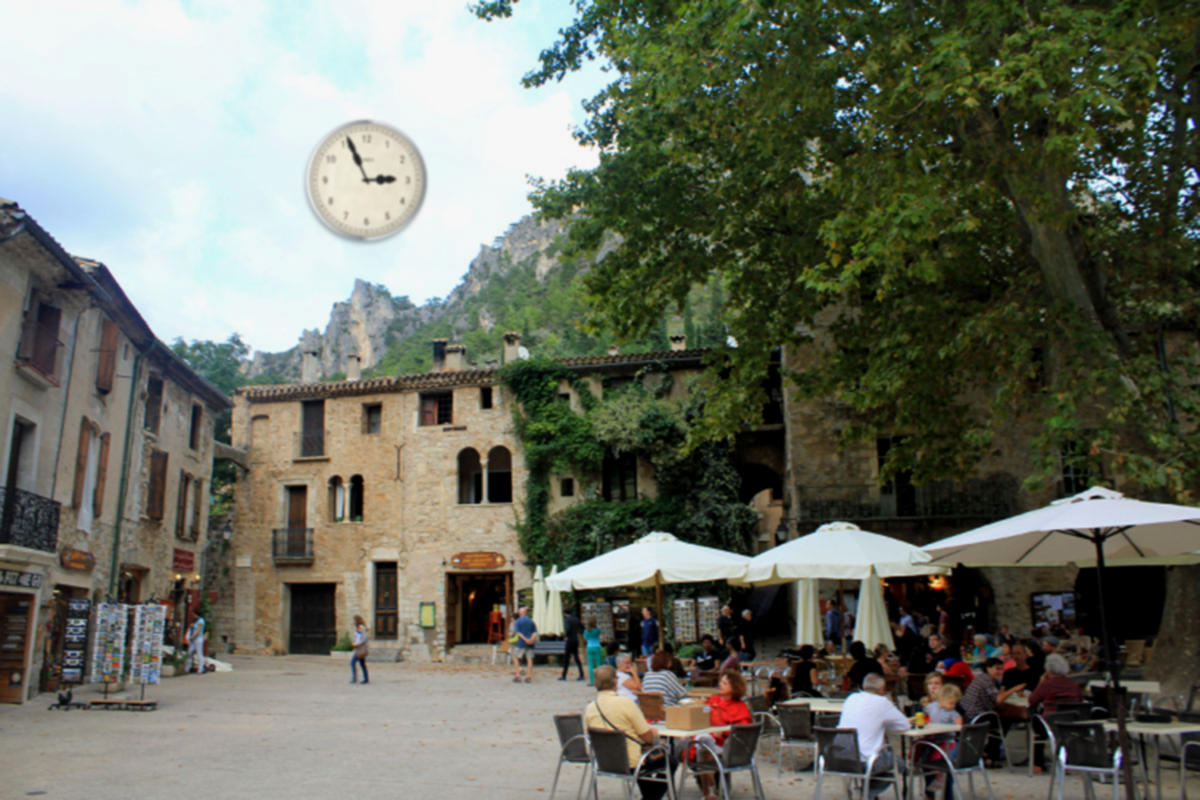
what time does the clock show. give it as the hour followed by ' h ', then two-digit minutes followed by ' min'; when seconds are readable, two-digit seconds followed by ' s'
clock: 2 h 56 min
